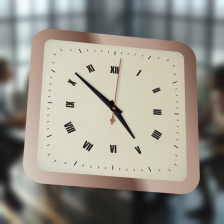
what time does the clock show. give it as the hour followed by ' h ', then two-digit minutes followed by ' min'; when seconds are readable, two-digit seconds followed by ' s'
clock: 4 h 52 min 01 s
